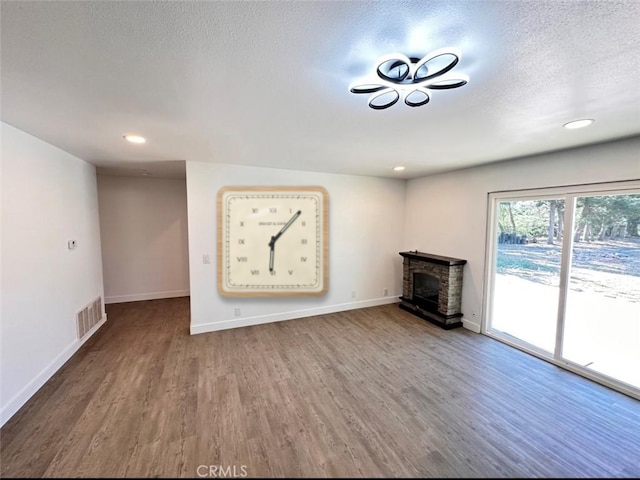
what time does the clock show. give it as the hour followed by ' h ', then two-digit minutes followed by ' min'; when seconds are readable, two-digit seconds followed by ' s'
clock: 6 h 07 min
